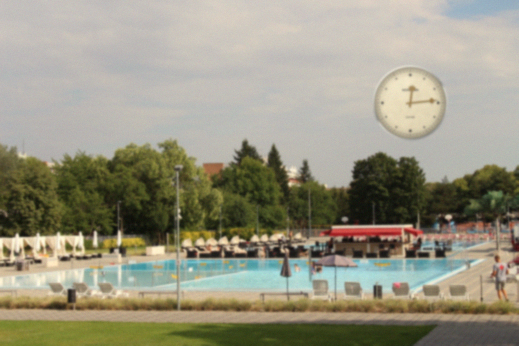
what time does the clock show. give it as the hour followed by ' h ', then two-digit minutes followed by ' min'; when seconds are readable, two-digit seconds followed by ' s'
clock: 12 h 14 min
